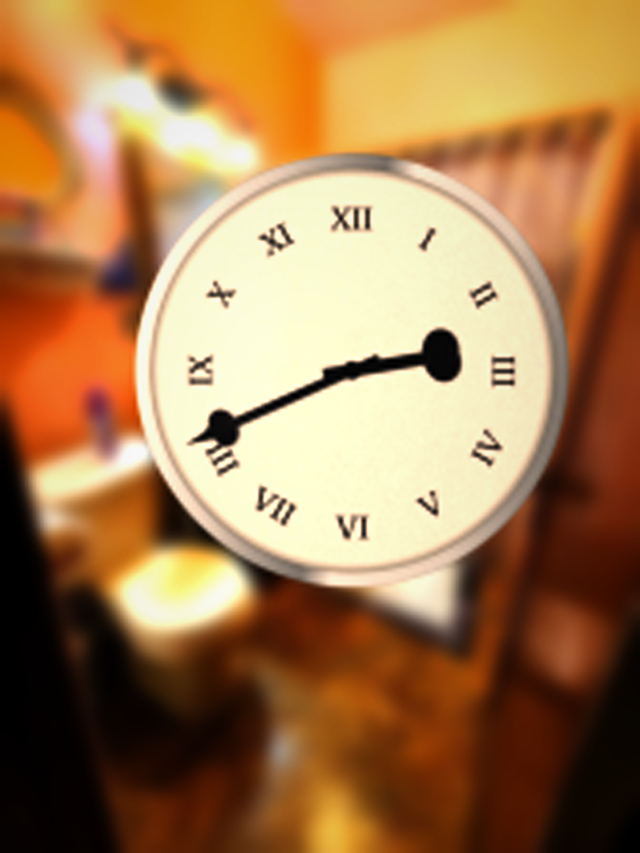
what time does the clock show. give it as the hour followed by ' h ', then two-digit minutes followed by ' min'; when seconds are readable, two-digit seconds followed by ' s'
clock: 2 h 41 min
